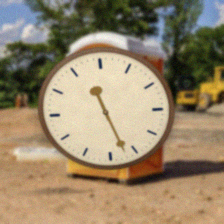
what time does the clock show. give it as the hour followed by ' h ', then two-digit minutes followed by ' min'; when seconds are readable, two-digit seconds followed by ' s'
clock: 11 h 27 min
